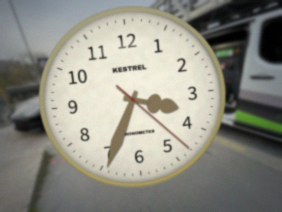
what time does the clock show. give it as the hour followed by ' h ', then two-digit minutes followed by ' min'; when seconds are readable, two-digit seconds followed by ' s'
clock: 3 h 34 min 23 s
